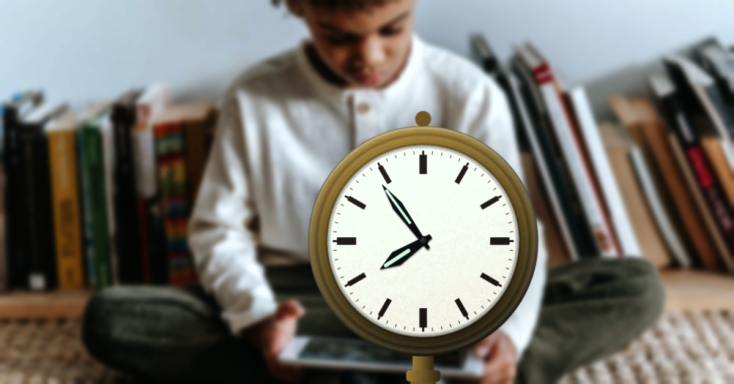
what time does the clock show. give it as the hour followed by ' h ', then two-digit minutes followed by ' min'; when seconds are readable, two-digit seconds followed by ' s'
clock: 7 h 54 min
